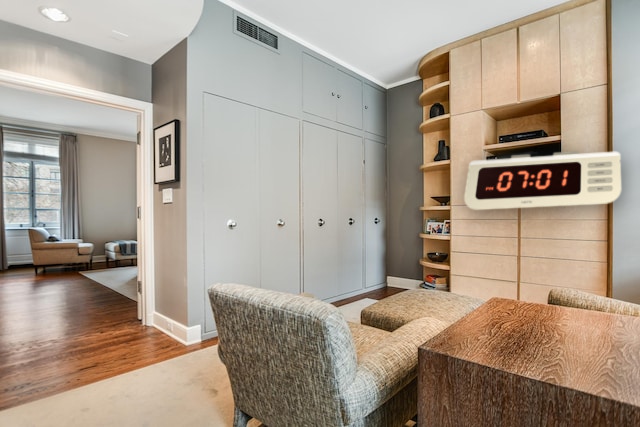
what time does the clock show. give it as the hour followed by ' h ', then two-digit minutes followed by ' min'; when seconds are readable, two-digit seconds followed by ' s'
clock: 7 h 01 min
